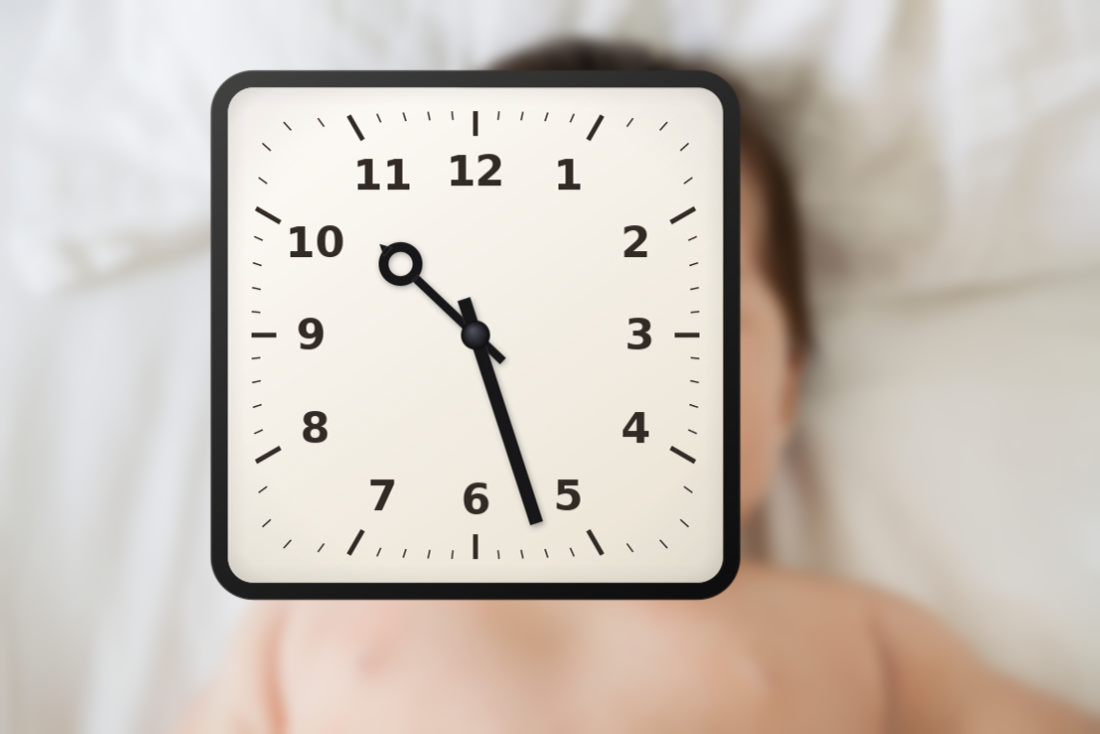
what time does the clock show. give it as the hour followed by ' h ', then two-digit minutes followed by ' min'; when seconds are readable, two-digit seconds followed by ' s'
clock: 10 h 27 min
